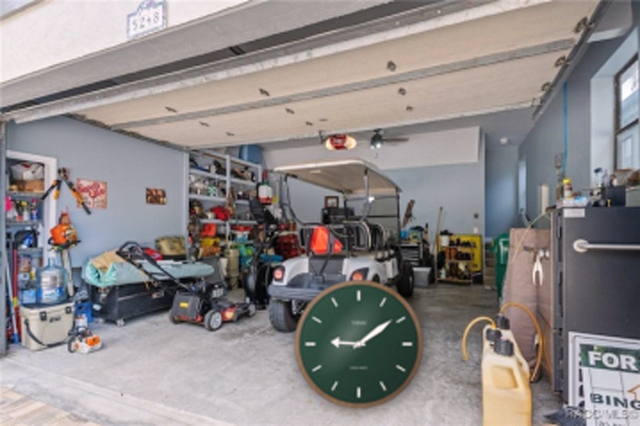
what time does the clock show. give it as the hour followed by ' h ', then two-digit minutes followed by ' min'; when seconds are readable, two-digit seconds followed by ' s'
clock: 9 h 09 min
